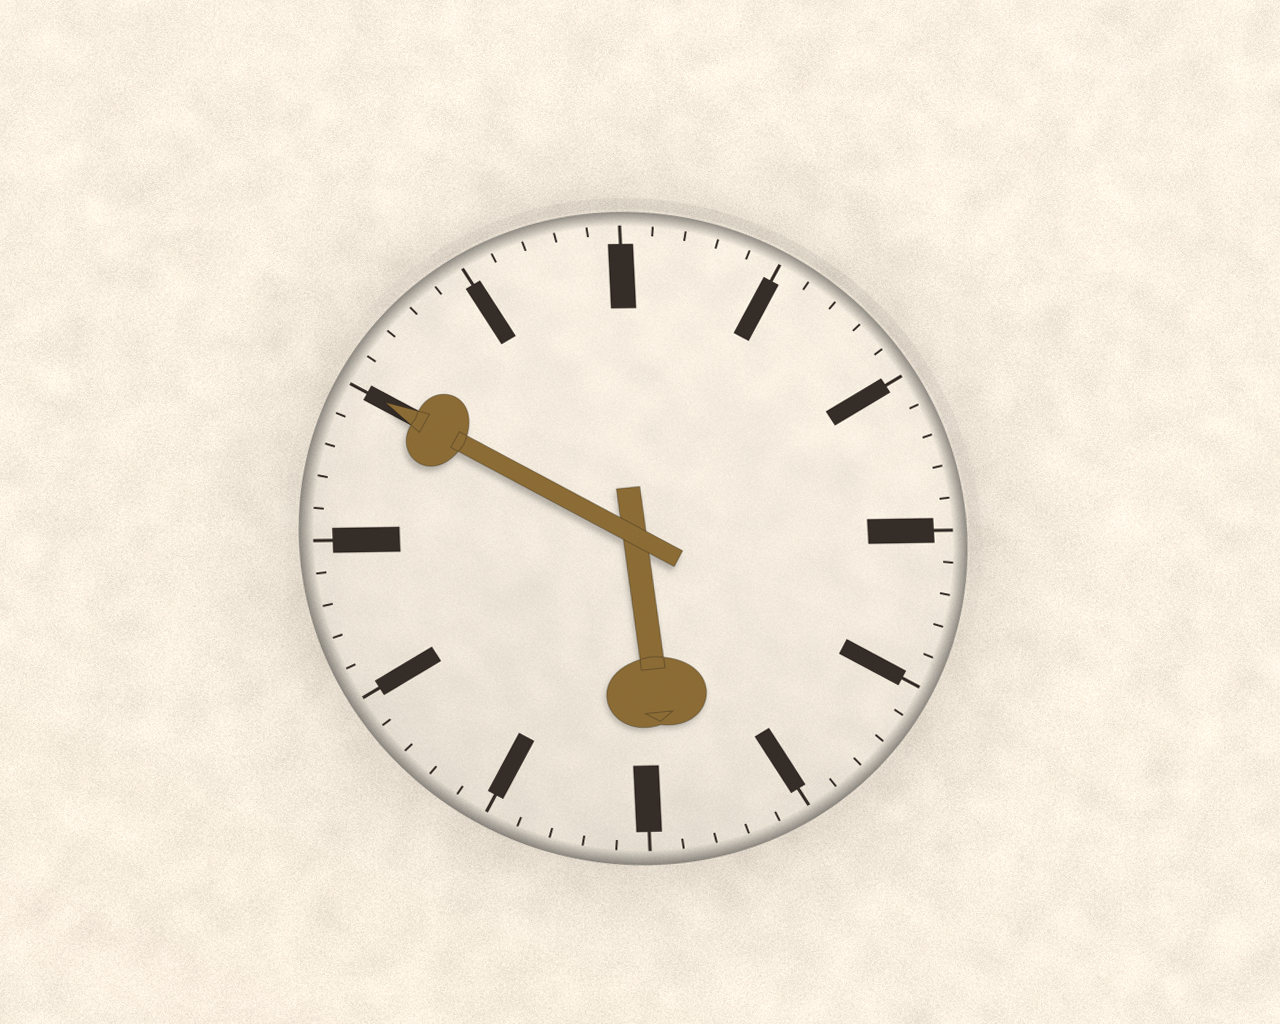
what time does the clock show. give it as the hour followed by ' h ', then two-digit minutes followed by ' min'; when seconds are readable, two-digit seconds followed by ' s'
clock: 5 h 50 min
